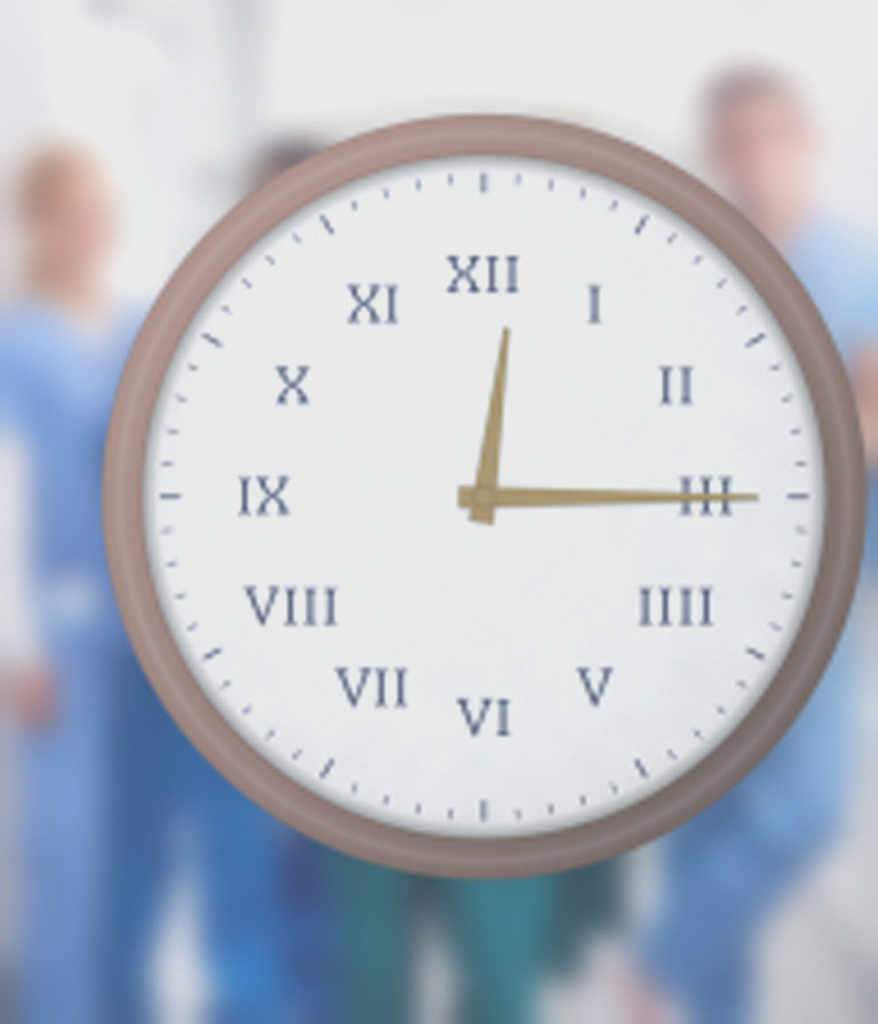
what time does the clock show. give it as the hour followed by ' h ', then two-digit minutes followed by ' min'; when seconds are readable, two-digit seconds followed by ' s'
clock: 12 h 15 min
